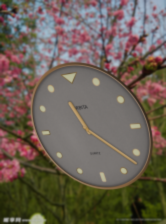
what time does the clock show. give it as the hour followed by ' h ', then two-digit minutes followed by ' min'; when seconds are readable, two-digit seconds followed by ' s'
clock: 11 h 22 min
